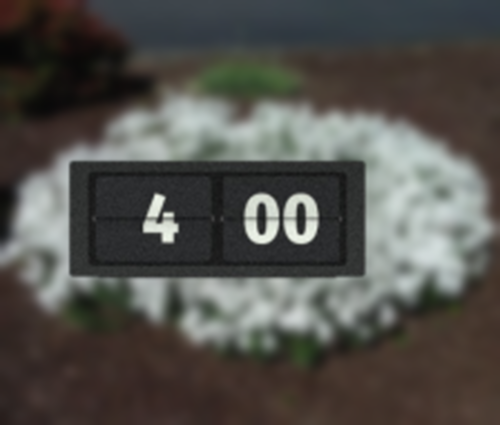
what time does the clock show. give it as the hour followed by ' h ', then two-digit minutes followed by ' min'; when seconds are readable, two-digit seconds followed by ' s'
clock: 4 h 00 min
